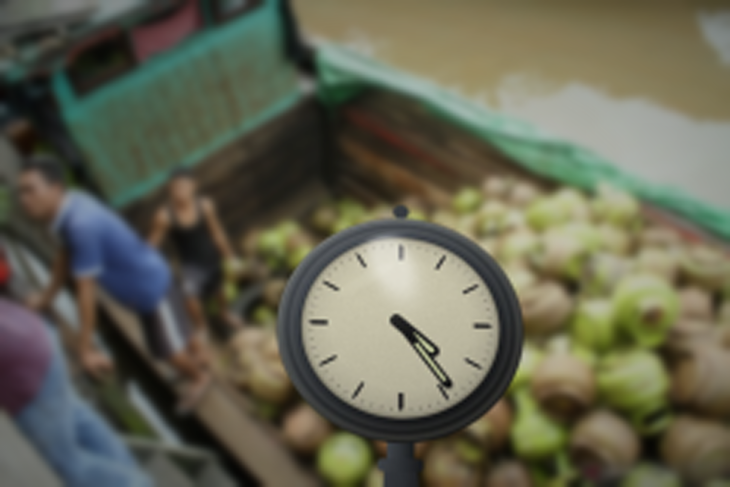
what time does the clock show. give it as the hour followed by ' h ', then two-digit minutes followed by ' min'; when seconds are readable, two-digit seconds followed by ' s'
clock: 4 h 24 min
